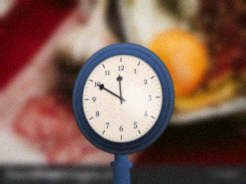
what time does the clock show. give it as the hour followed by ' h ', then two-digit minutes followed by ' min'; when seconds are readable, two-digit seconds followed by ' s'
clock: 11 h 50 min
